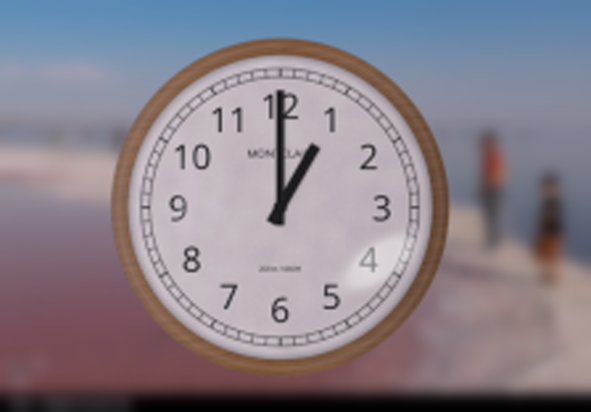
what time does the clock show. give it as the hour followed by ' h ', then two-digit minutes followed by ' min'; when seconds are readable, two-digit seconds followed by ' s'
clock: 1 h 00 min
